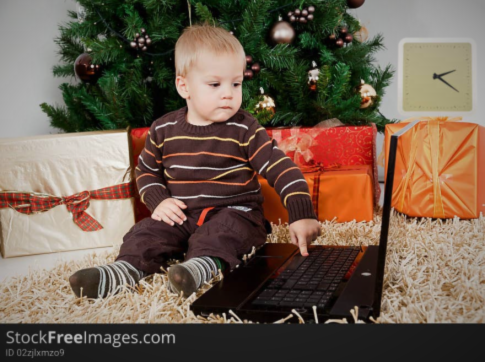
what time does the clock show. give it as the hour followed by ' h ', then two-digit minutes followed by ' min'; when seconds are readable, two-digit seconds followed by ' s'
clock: 2 h 21 min
